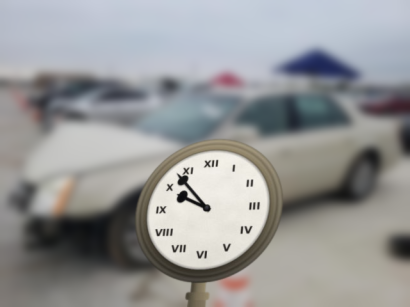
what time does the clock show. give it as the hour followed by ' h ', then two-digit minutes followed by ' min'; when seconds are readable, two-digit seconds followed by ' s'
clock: 9 h 53 min
